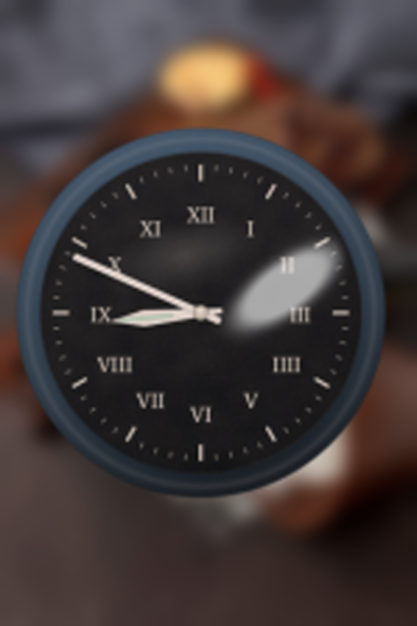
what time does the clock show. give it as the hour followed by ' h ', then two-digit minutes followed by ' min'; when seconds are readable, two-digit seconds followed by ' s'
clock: 8 h 49 min
